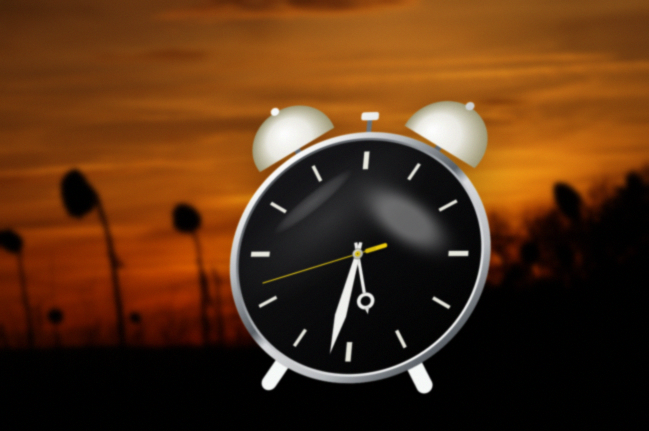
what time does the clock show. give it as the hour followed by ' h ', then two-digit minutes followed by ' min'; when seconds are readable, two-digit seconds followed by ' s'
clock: 5 h 31 min 42 s
